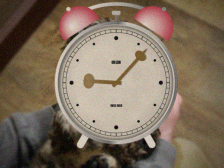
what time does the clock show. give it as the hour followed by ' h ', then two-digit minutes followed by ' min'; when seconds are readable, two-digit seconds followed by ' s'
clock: 9 h 07 min
